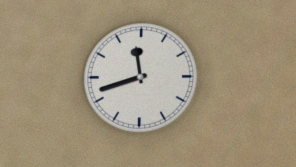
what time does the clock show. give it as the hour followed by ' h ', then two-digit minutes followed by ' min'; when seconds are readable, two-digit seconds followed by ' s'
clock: 11 h 42 min
